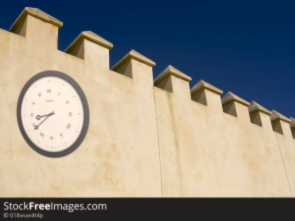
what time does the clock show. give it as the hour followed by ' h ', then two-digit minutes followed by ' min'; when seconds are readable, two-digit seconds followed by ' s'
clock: 8 h 39 min
